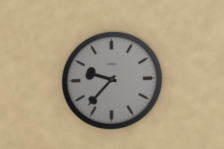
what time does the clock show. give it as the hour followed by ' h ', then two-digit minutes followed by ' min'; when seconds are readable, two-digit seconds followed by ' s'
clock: 9 h 37 min
